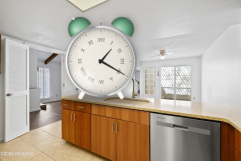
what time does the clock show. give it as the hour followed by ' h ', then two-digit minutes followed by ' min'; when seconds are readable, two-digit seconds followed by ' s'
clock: 1 h 20 min
